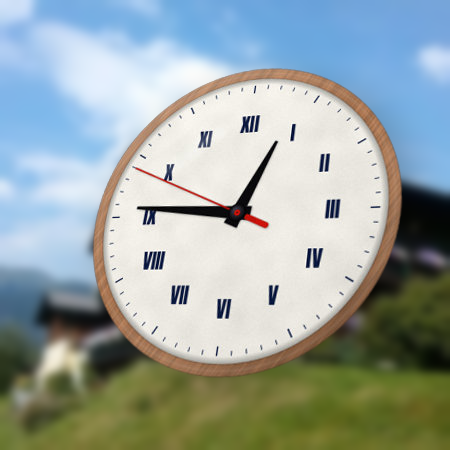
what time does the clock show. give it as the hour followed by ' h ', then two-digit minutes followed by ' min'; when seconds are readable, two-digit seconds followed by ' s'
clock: 12 h 45 min 49 s
